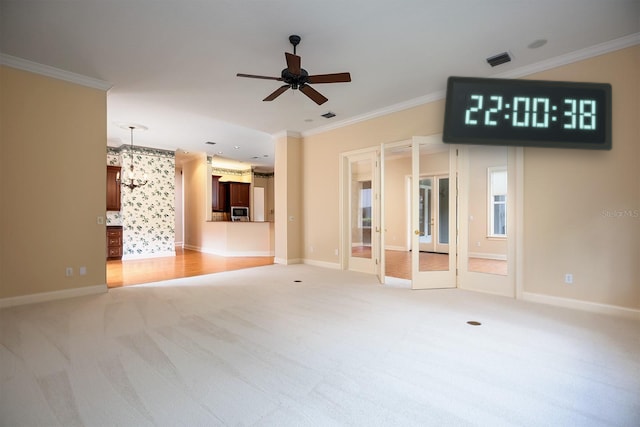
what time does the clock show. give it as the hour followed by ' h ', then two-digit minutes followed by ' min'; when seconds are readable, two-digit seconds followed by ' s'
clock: 22 h 00 min 38 s
